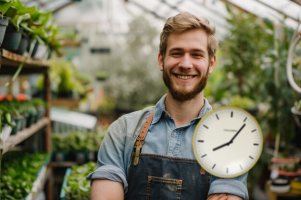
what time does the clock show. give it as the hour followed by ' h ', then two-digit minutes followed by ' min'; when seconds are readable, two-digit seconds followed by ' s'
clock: 8 h 06 min
